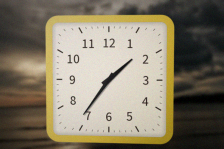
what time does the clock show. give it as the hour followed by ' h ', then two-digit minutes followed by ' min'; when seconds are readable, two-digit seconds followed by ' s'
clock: 1 h 36 min
